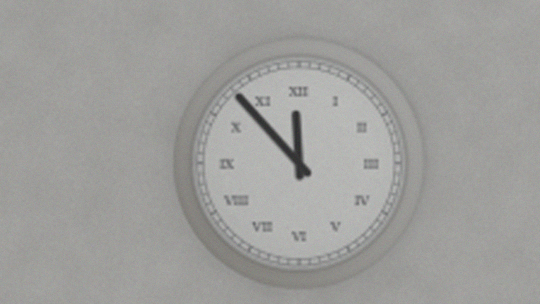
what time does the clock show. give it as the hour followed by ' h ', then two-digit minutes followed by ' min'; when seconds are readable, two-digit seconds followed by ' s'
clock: 11 h 53 min
